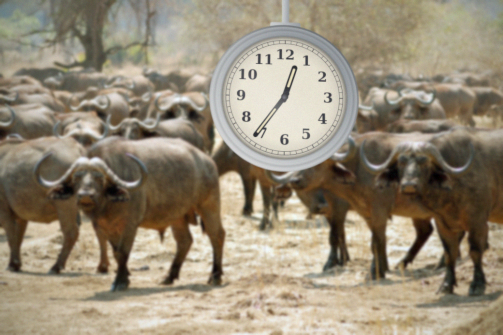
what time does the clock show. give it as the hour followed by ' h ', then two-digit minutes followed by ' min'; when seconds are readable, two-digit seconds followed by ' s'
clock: 12 h 36 min
